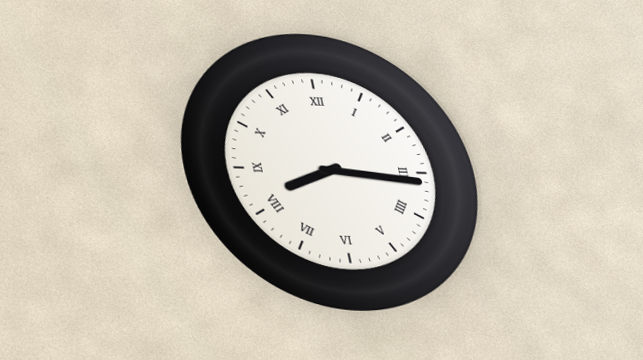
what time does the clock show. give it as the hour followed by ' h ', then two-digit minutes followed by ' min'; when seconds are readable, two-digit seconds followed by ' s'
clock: 8 h 16 min
